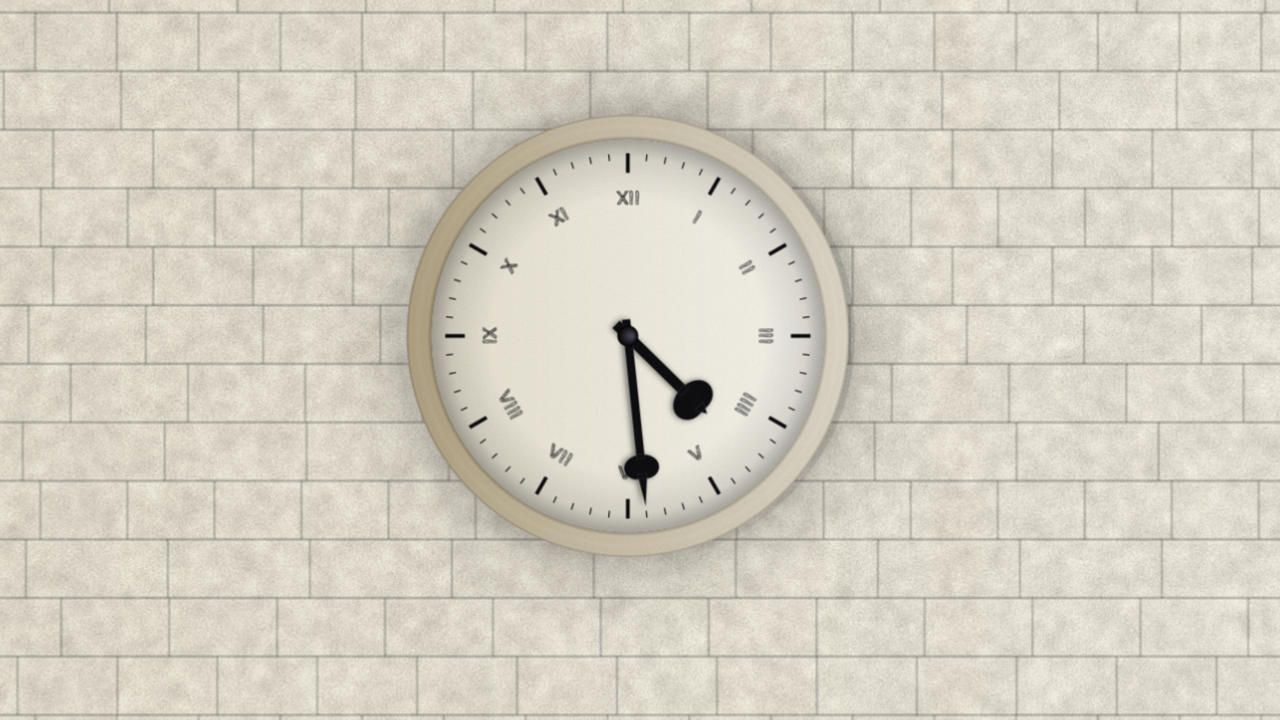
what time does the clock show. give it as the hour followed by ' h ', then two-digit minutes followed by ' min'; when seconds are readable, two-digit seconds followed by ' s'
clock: 4 h 29 min
